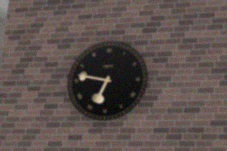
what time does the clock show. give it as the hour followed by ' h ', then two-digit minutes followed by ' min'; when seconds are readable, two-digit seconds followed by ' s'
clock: 6 h 47 min
